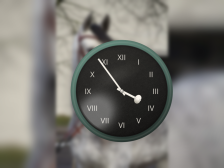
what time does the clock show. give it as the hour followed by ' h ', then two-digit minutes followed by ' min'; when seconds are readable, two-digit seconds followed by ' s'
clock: 3 h 54 min
